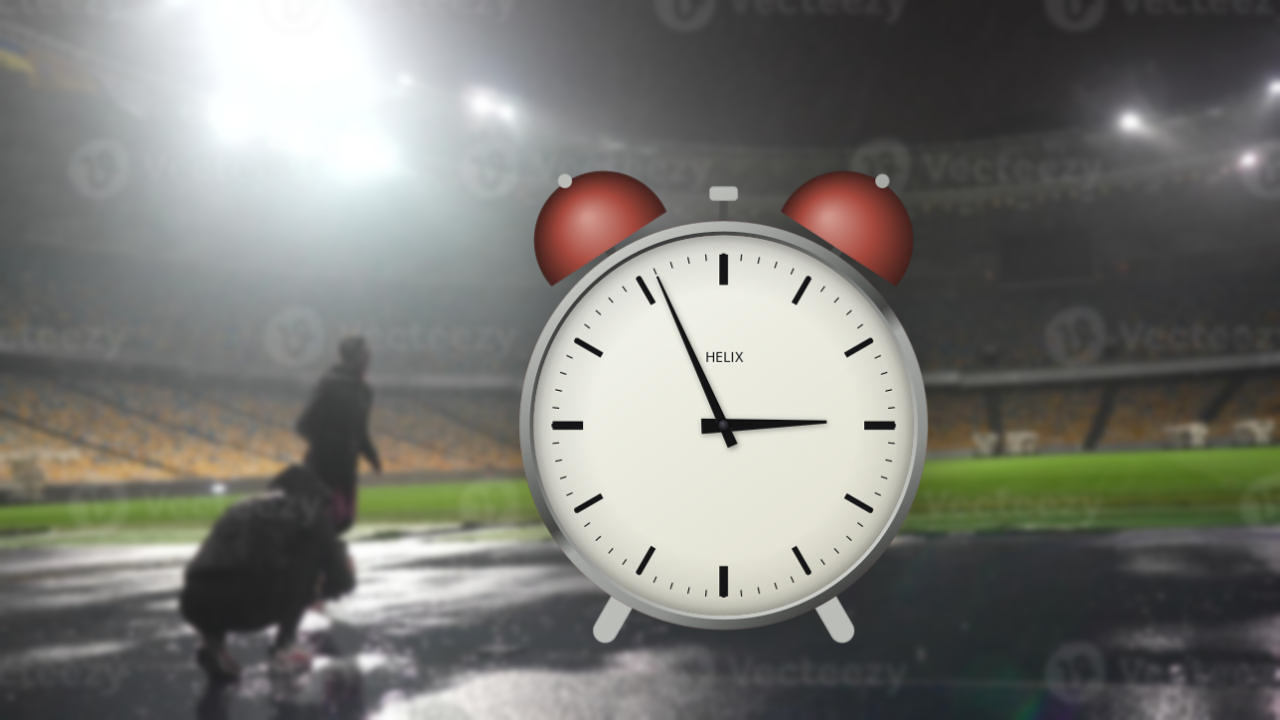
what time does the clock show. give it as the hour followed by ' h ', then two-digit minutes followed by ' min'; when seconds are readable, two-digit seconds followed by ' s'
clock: 2 h 56 min
